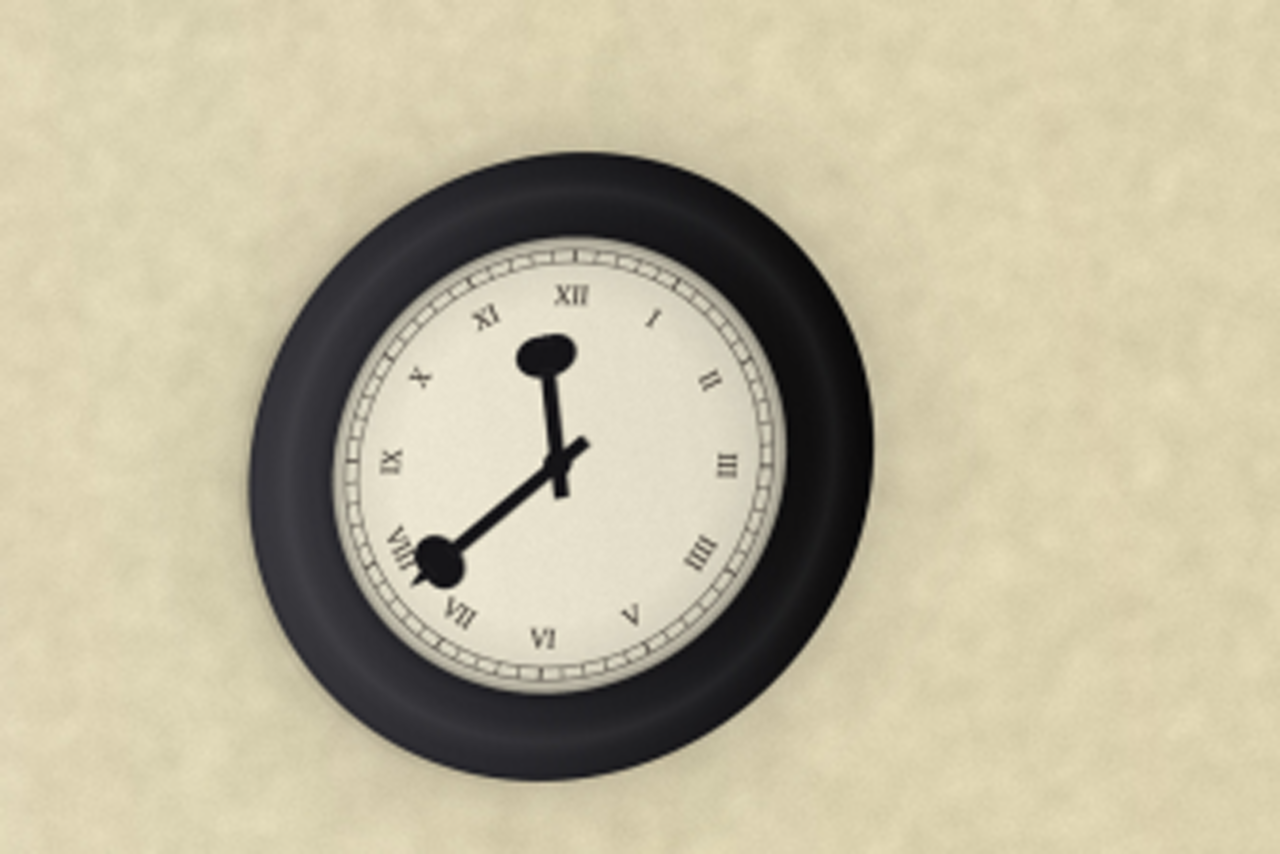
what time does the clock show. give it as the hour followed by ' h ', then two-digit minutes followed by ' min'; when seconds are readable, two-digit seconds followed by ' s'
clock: 11 h 38 min
